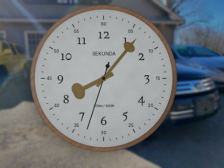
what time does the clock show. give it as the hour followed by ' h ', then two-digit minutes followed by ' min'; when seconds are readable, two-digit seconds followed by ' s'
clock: 8 h 06 min 33 s
